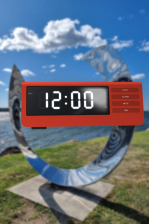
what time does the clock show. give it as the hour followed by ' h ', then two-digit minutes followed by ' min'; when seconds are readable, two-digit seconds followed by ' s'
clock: 12 h 00 min
